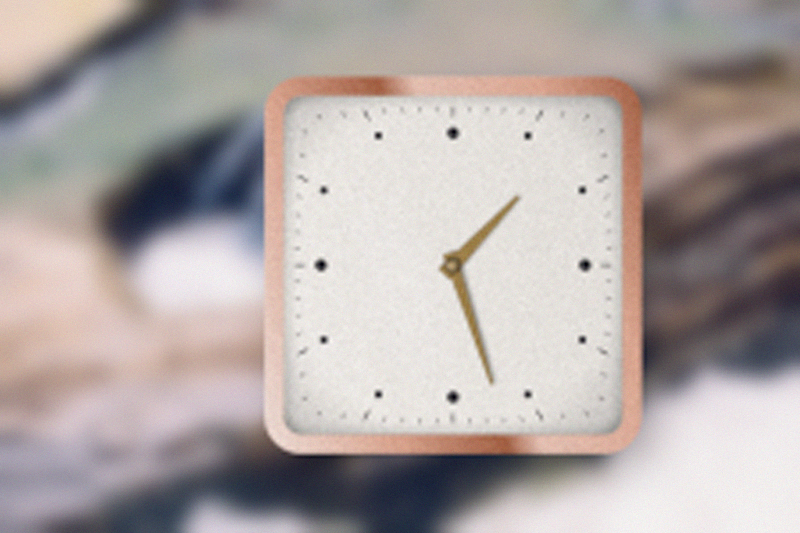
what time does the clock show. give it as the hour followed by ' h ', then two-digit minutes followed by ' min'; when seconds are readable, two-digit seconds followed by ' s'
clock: 1 h 27 min
